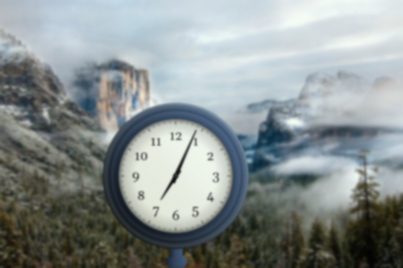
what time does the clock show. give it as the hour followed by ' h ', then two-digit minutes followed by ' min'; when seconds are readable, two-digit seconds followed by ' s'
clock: 7 h 04 min
